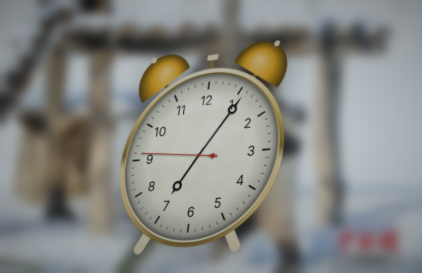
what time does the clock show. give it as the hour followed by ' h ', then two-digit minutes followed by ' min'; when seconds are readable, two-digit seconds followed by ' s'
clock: 7 h 05 min 46 s
